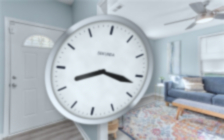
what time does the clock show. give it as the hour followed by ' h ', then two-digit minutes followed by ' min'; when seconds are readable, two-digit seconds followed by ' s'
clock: 8 h 17 min
